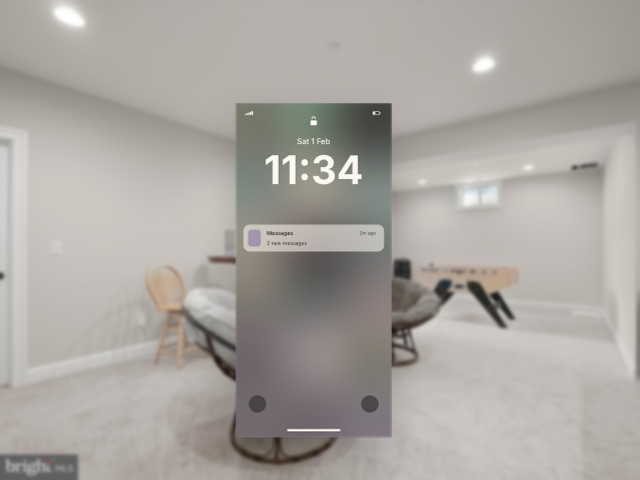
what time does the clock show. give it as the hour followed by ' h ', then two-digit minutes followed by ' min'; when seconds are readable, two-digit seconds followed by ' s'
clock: 11 h 34 min
